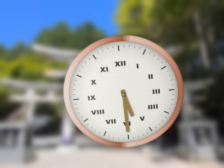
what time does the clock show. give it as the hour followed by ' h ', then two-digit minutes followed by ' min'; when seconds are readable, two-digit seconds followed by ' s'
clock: 5 h 30 min
